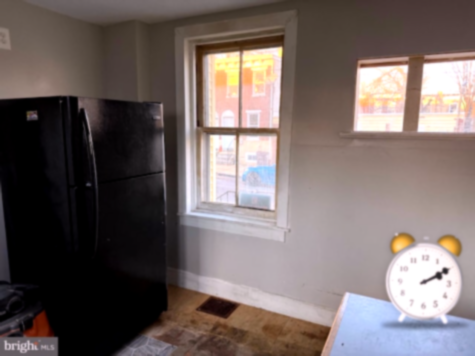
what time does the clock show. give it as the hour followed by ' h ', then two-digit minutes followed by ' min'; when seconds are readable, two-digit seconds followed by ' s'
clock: 2 h 10 min
